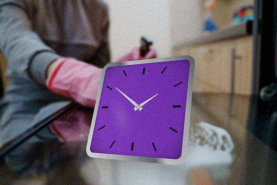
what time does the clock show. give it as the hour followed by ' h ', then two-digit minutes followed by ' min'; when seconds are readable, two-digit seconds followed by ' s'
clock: 1 h 51 min
